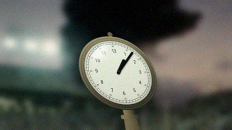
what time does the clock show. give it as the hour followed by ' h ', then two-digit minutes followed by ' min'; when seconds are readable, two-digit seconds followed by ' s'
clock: 1 h 07 min
